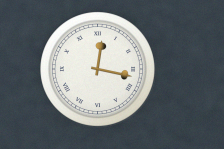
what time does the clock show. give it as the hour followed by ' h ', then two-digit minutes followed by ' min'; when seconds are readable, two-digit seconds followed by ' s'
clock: 12 h 17 min
